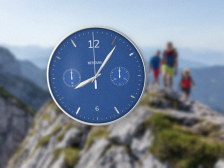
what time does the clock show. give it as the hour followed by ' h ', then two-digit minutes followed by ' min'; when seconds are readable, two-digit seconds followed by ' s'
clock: 8 h 06 min
